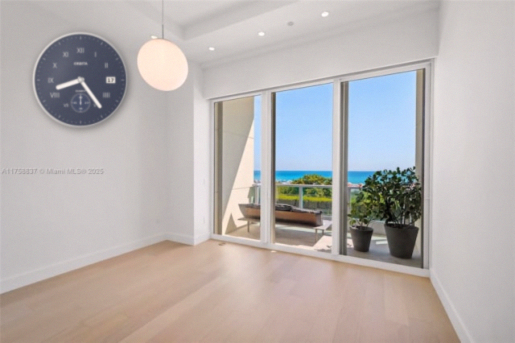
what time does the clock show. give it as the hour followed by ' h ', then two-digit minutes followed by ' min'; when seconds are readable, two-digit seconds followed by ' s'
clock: 8 h 24 min
